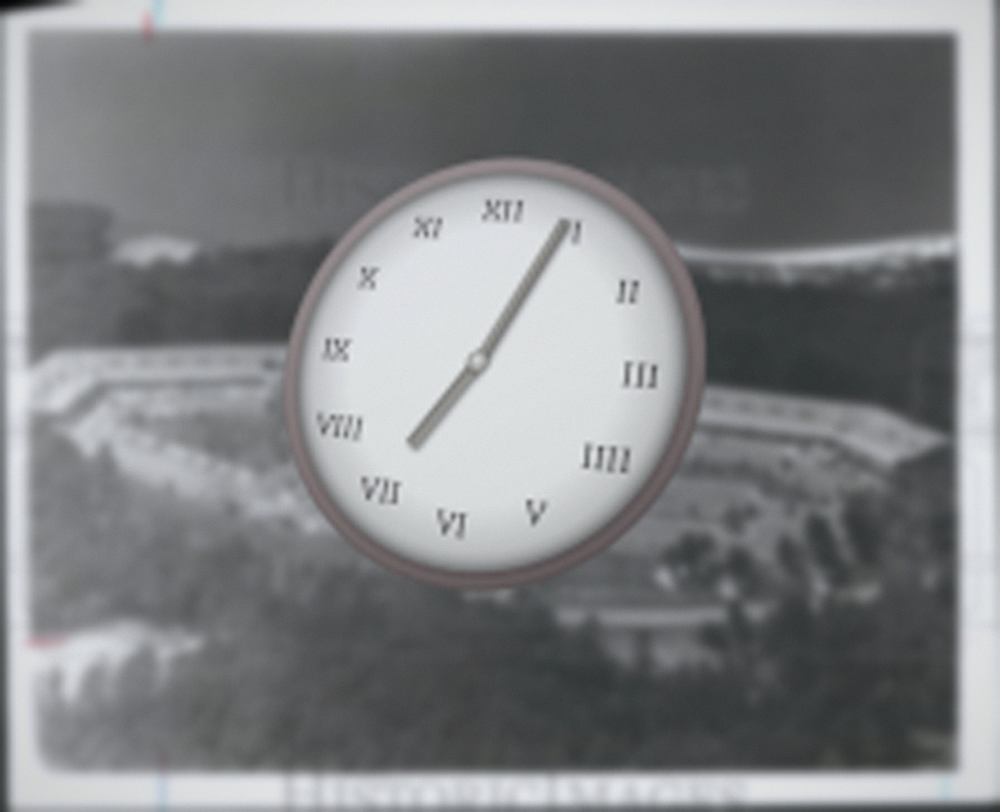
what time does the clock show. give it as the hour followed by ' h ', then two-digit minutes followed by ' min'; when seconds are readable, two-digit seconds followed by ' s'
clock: 7 h 04 min
